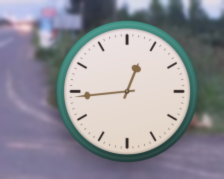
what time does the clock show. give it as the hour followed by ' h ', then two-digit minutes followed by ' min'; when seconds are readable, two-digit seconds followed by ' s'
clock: 12 h 44 min
